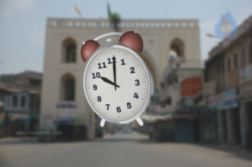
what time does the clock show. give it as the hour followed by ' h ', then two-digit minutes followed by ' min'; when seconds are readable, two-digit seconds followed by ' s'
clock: 10 h 01 min
